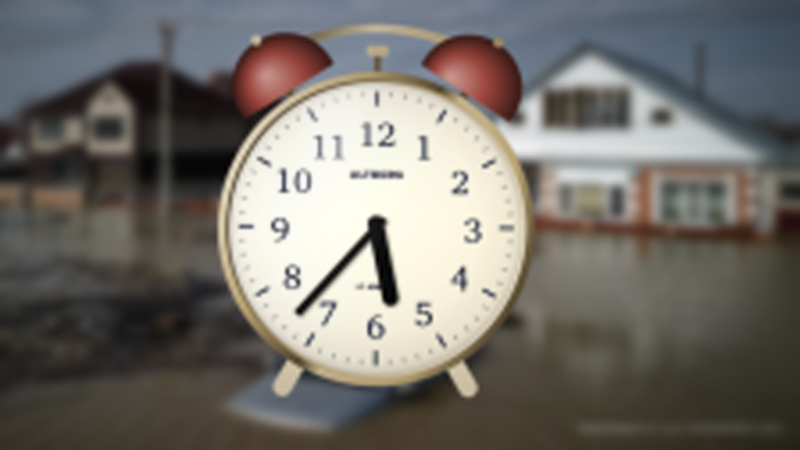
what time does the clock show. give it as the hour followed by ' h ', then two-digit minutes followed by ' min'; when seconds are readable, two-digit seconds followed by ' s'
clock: 5 h 37 min
